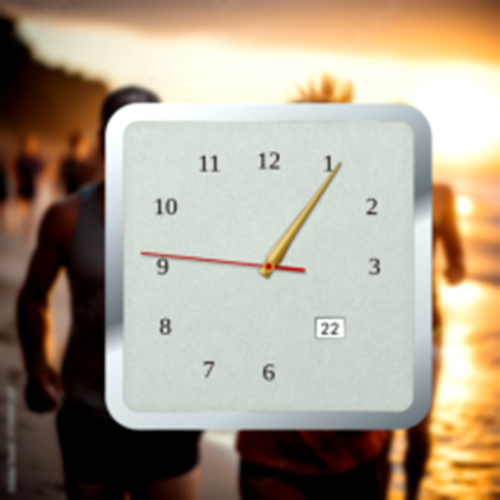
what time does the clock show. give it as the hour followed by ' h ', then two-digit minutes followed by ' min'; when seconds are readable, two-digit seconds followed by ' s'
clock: 1 h 05 min 46 s
